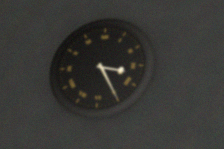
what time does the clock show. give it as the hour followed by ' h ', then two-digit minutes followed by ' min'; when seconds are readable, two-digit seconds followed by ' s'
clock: 3 h 25 min
